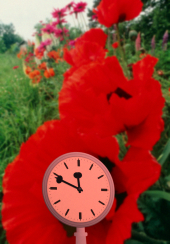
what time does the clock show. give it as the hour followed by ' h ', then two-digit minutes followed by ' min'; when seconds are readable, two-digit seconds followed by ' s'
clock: 11 h 49 min
